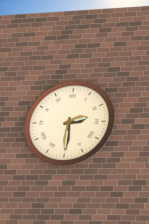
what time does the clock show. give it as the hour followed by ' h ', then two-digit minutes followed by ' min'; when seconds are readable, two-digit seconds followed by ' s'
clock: 2 h 30 min
